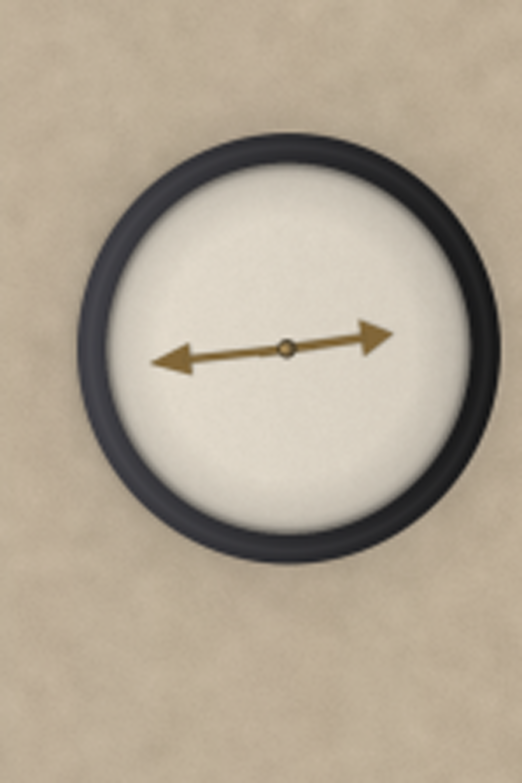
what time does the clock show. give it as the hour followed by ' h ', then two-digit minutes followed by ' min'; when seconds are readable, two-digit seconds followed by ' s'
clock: 2 h 44 min
